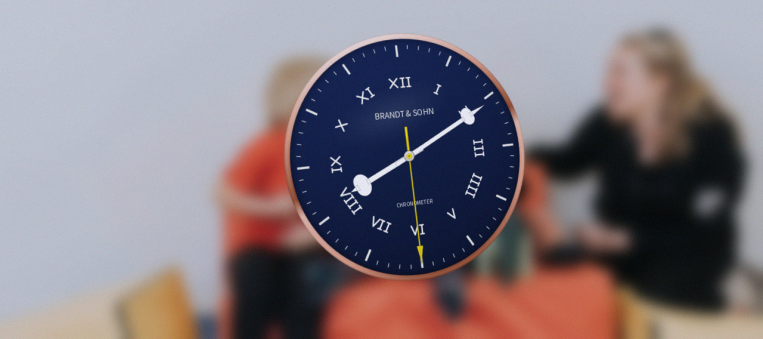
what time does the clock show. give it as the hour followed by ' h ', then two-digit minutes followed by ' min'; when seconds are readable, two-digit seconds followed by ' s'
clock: 8 h 10 min 30 s
